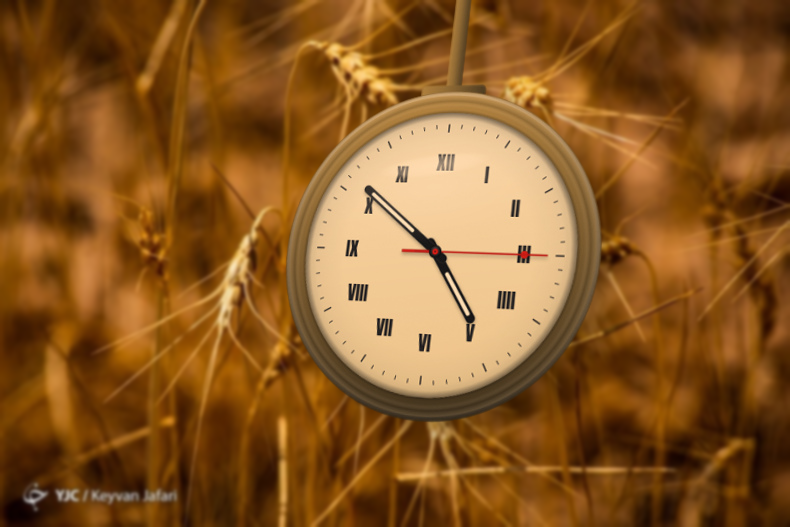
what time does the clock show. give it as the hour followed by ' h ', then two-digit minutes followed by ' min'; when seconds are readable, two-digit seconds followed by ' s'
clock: 4 h 51 min 15 s
